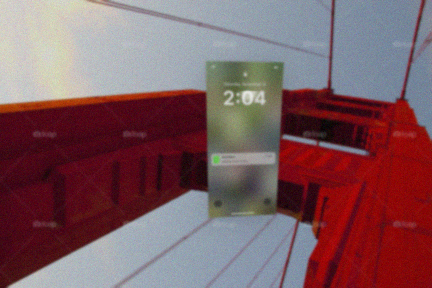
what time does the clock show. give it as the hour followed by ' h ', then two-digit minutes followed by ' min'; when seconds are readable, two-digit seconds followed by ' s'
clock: 2 h 04 min
